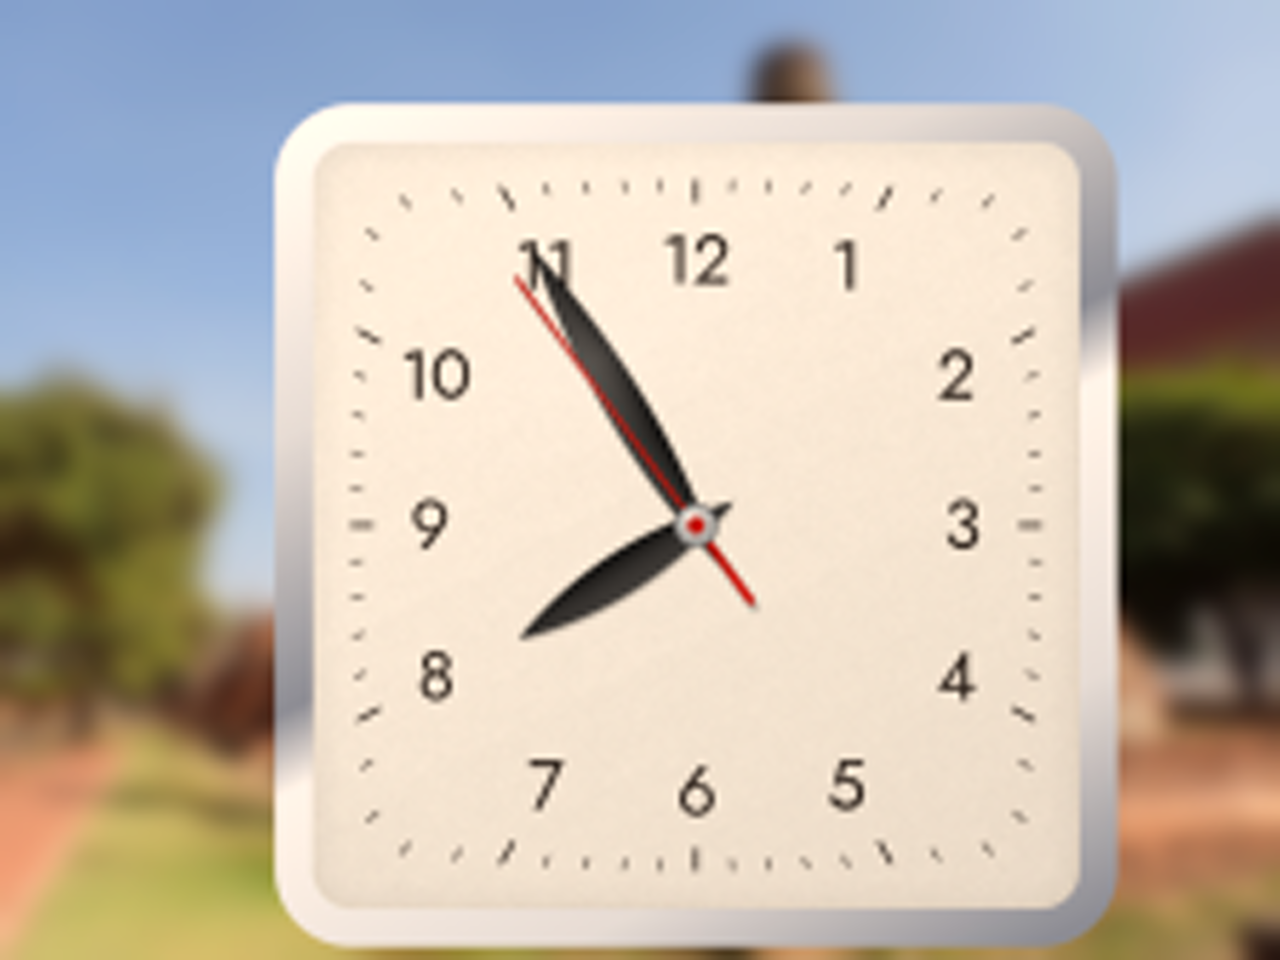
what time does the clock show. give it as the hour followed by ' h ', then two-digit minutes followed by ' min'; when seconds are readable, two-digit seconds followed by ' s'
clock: 7 h 54 min 54 s
